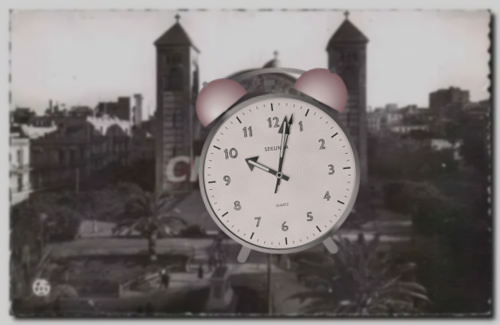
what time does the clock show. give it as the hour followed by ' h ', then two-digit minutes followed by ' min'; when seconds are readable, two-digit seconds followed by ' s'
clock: 10 h 02 min 03 s
